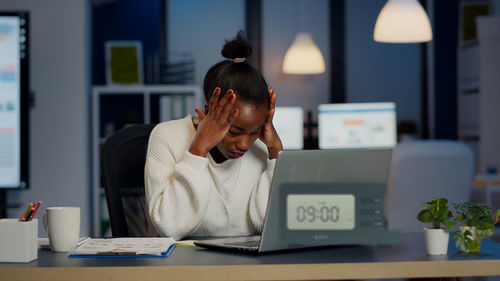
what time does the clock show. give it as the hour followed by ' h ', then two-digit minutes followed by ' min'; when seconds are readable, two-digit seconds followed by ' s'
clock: 9 h 00 min
